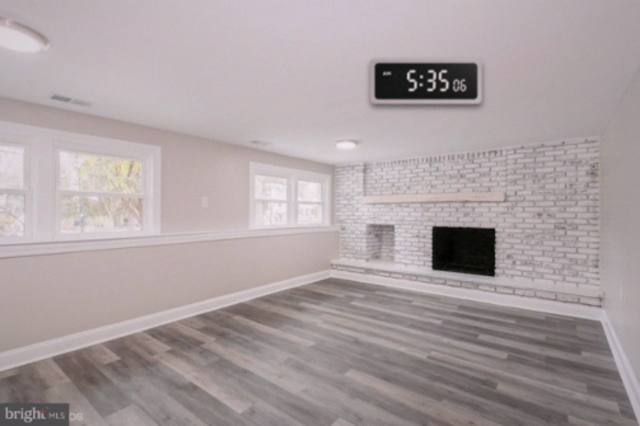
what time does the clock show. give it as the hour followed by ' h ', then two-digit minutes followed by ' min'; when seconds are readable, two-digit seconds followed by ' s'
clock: 5 h 35 min 06 s
